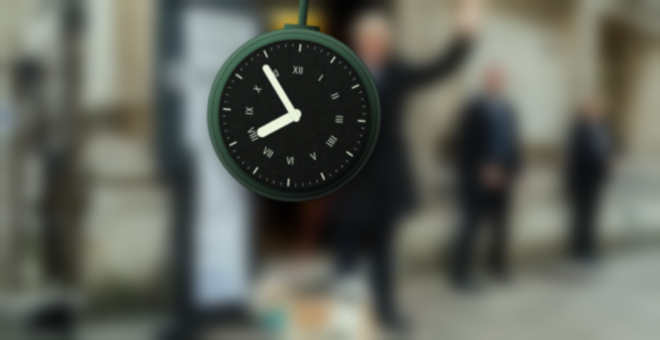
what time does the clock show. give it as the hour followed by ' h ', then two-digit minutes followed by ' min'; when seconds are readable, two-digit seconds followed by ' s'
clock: 7 h 54 min
